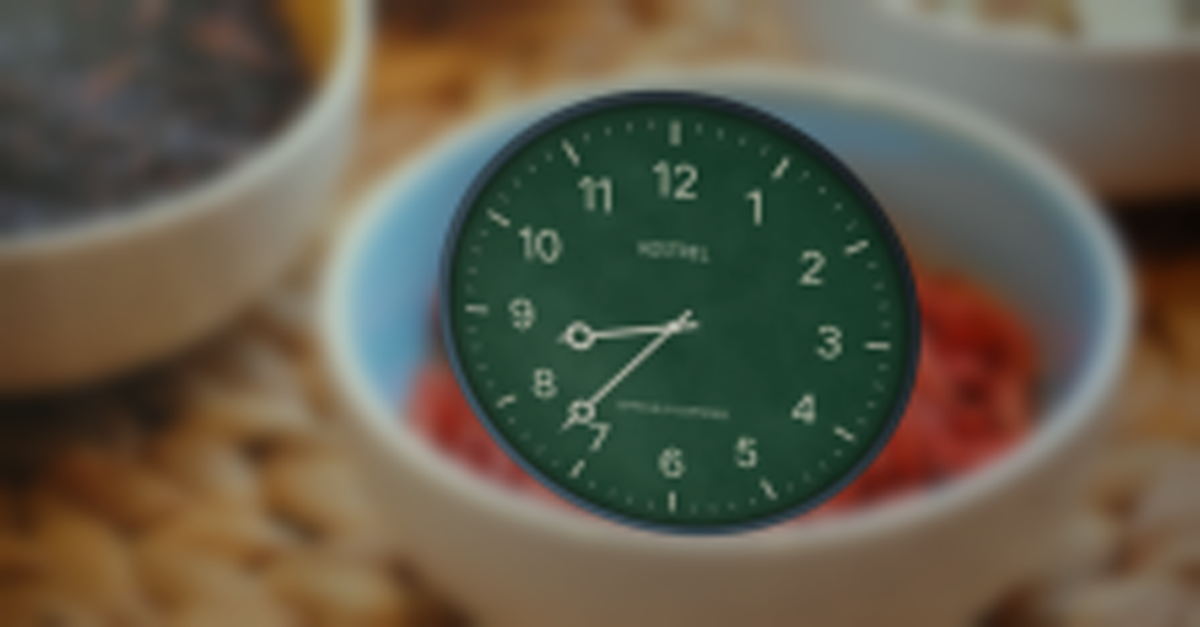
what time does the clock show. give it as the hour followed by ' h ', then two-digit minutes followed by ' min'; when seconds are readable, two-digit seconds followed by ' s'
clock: 8 h 37 min
